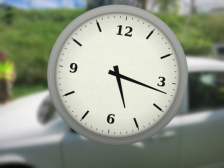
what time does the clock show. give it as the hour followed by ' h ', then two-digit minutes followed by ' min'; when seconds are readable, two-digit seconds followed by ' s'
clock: 5 h 17 min
